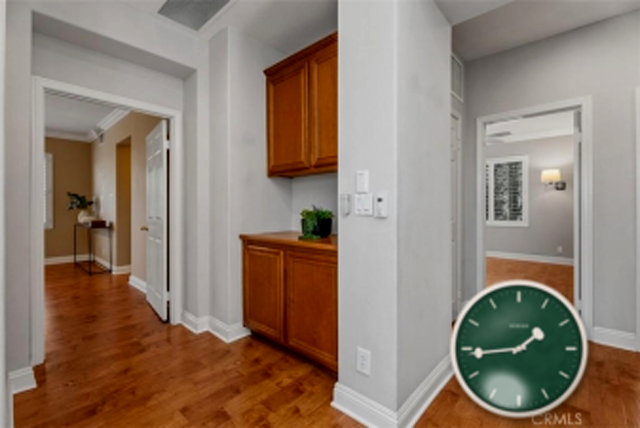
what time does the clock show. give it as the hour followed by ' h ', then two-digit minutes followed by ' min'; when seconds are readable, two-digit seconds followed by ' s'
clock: 1 h 44 min
